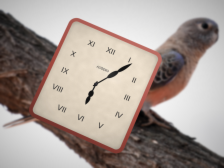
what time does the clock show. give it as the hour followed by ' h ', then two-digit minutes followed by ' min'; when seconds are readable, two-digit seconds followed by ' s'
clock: 6 h 06 min
